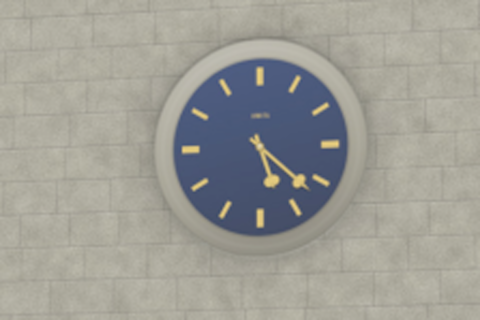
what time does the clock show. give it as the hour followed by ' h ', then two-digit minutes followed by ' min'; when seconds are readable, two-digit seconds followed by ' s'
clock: 5 h 22 min
